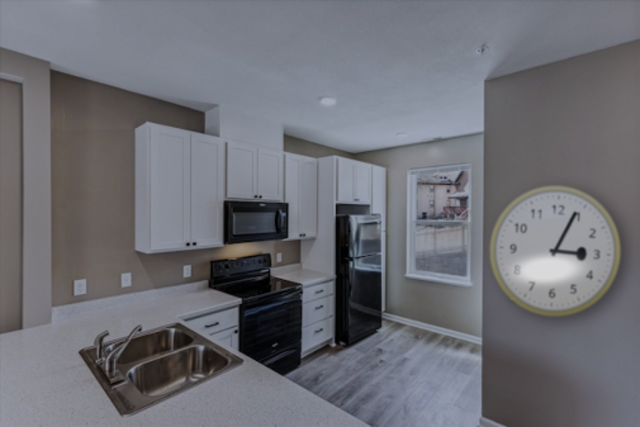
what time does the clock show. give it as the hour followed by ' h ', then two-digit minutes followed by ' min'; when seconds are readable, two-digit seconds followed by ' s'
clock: 3 h 04 min
